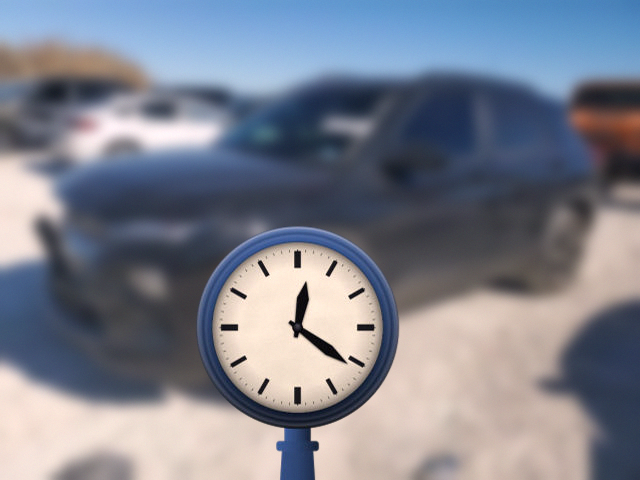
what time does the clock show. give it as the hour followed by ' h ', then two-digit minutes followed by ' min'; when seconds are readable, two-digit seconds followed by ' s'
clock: 12 h 21 min
